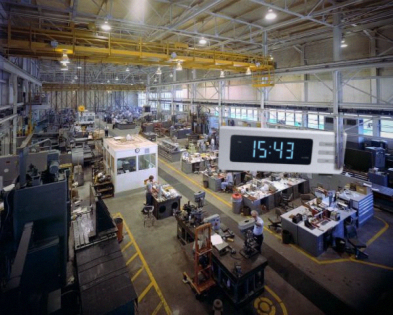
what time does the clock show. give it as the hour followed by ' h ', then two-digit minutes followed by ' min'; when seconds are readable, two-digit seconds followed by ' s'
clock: 15 h 43 min
